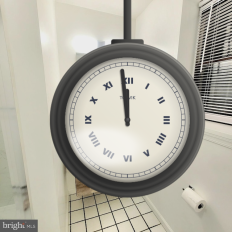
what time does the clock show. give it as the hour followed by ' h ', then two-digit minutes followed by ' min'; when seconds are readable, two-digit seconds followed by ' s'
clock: 11 h 59 min
